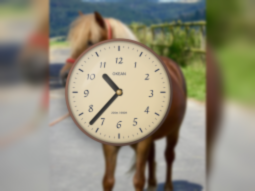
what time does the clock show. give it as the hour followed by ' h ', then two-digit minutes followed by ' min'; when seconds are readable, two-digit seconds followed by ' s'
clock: 10 h 37 min
